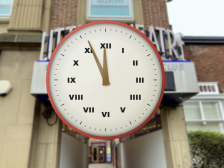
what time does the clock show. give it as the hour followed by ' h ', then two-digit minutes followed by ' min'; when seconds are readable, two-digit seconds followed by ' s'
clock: 11 h 56 min
